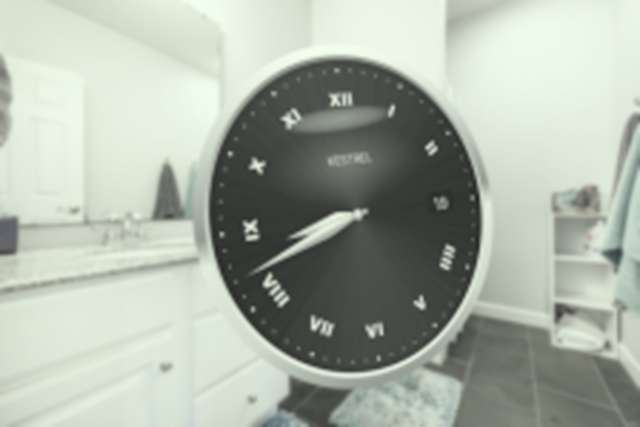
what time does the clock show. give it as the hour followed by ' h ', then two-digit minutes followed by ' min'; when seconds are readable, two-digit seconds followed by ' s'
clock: 8 h 42 min
